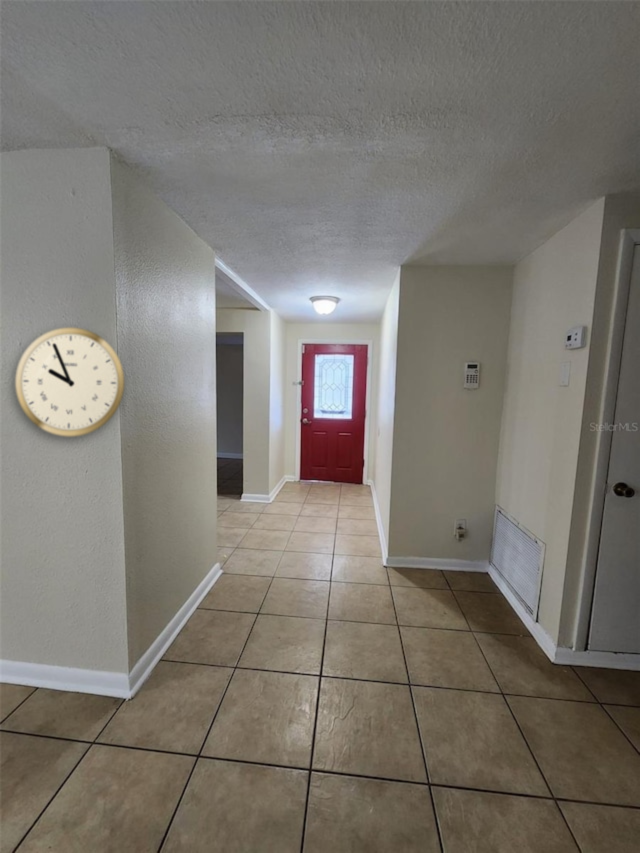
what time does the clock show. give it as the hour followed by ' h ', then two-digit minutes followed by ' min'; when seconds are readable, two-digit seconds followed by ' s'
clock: 9 h 56 min
